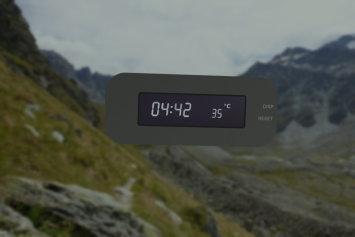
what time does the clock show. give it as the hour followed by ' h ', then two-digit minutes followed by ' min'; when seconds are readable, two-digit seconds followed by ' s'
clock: 4 h 42 min
